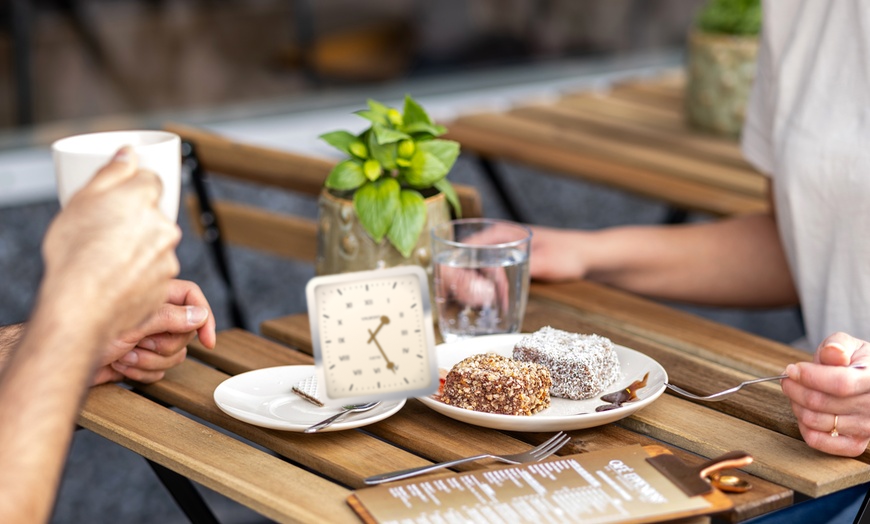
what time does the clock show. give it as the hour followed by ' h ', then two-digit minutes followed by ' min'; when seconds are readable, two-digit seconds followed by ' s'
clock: 1 h 26 min
